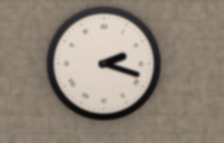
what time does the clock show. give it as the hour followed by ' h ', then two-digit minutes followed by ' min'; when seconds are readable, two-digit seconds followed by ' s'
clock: 2 h 18 min
